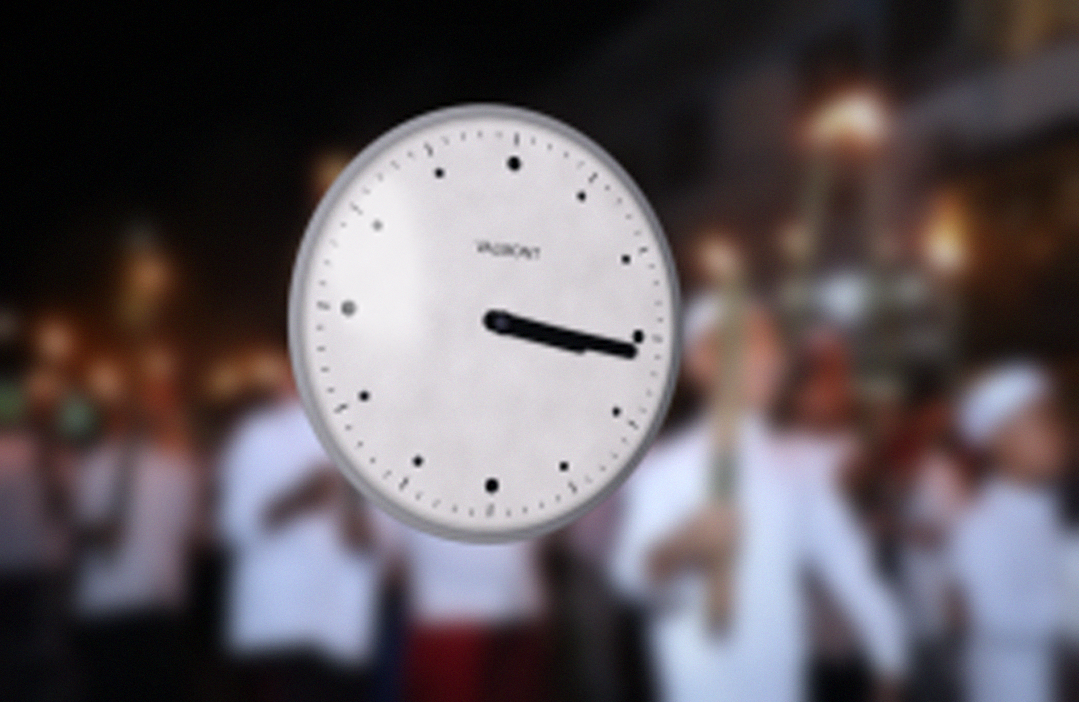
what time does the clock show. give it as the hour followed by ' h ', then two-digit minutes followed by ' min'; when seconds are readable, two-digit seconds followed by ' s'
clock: 3 h 16 min
